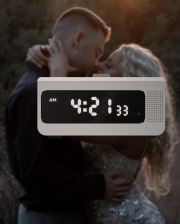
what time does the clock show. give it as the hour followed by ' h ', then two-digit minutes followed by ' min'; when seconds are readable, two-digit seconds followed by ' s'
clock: 4 h 21 min 33 s
